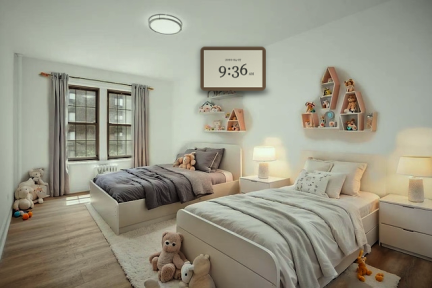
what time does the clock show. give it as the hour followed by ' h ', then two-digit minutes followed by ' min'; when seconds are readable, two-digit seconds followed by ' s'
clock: 9 h 36 min
